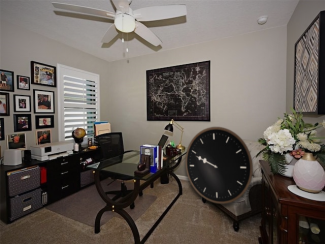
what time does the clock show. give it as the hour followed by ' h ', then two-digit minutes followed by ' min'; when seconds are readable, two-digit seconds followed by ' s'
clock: 9 h 49 min
